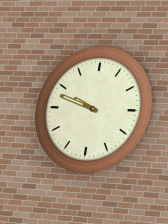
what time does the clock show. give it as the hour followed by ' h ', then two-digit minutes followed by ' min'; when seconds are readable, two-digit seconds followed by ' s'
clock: 9 h 48 min
